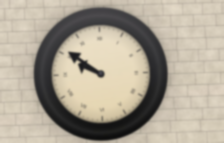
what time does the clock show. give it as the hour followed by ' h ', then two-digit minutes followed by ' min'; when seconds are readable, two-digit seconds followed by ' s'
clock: 9 h 51 min
